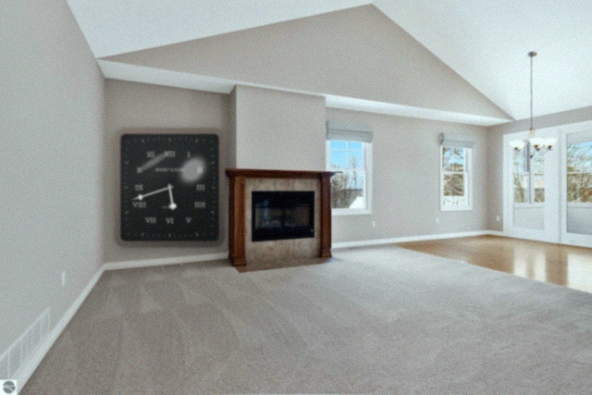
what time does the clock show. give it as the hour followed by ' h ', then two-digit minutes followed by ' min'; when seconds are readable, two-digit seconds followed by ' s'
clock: 5 h 42 min
